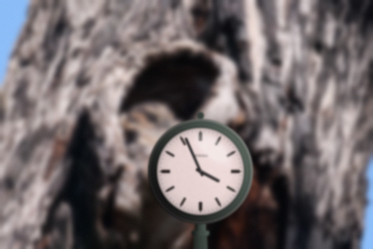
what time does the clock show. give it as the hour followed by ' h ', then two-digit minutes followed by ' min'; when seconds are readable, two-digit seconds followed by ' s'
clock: 3 h 56 min
